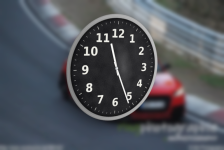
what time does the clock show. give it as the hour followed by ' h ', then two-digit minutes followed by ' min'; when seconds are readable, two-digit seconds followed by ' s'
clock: 11 h 26 min
